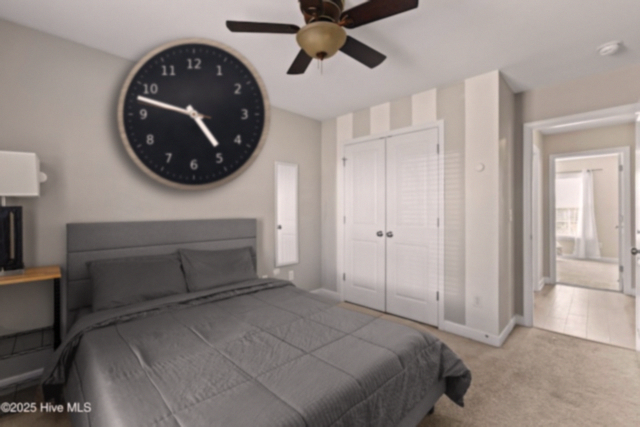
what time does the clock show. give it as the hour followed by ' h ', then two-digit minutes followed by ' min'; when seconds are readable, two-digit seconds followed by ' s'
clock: 4 h 47 min 47 s
